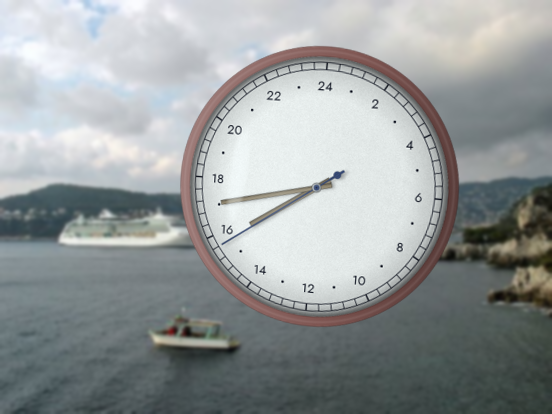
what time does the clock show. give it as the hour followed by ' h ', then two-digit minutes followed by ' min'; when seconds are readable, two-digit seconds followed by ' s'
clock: 15 h 42 min 39 s
